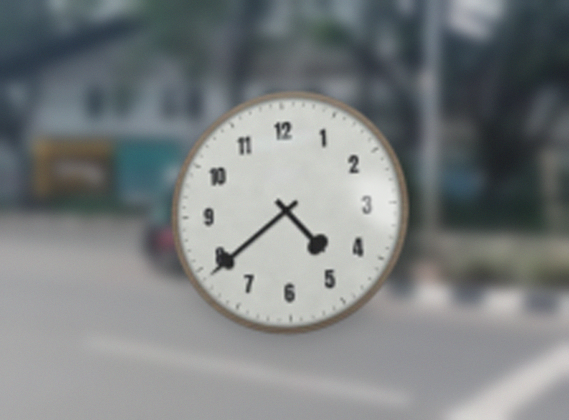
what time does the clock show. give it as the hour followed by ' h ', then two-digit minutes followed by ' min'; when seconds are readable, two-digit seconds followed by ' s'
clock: 4 h 39 min
